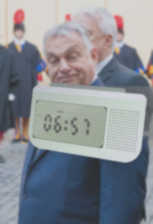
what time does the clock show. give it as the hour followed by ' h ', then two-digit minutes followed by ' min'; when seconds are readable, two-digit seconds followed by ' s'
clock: 6 h 57 min
